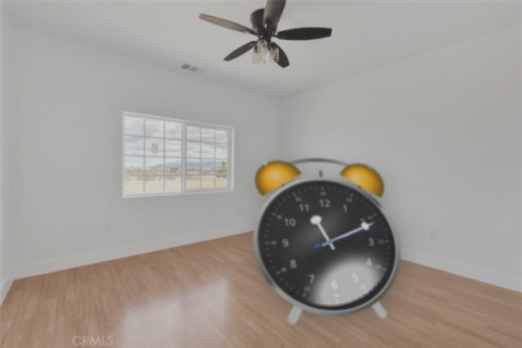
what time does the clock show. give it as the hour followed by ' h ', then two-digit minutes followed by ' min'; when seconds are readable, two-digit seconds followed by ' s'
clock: 11 h 11 min 12 s
